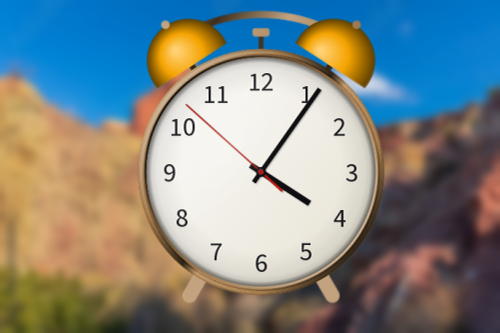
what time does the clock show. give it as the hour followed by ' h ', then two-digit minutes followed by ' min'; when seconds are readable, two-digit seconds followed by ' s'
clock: 4 h 05 min 52 s
